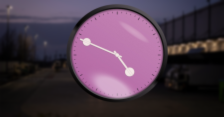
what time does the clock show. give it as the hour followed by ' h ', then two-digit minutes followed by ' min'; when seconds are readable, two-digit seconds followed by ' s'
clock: 4 h 49 min
